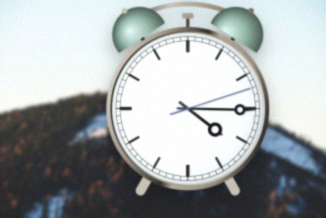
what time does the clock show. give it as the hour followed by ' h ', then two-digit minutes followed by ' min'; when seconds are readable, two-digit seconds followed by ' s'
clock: 4 h 15 min 12 s
